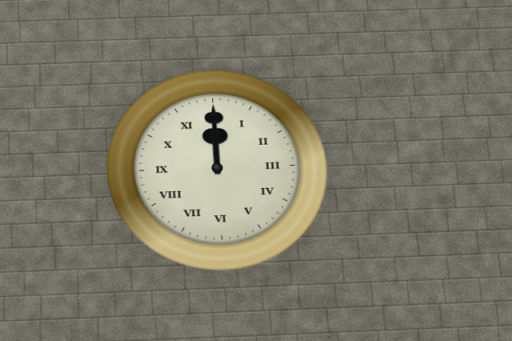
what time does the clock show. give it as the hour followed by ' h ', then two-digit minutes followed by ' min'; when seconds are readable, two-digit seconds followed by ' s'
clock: 12 h 00 min
